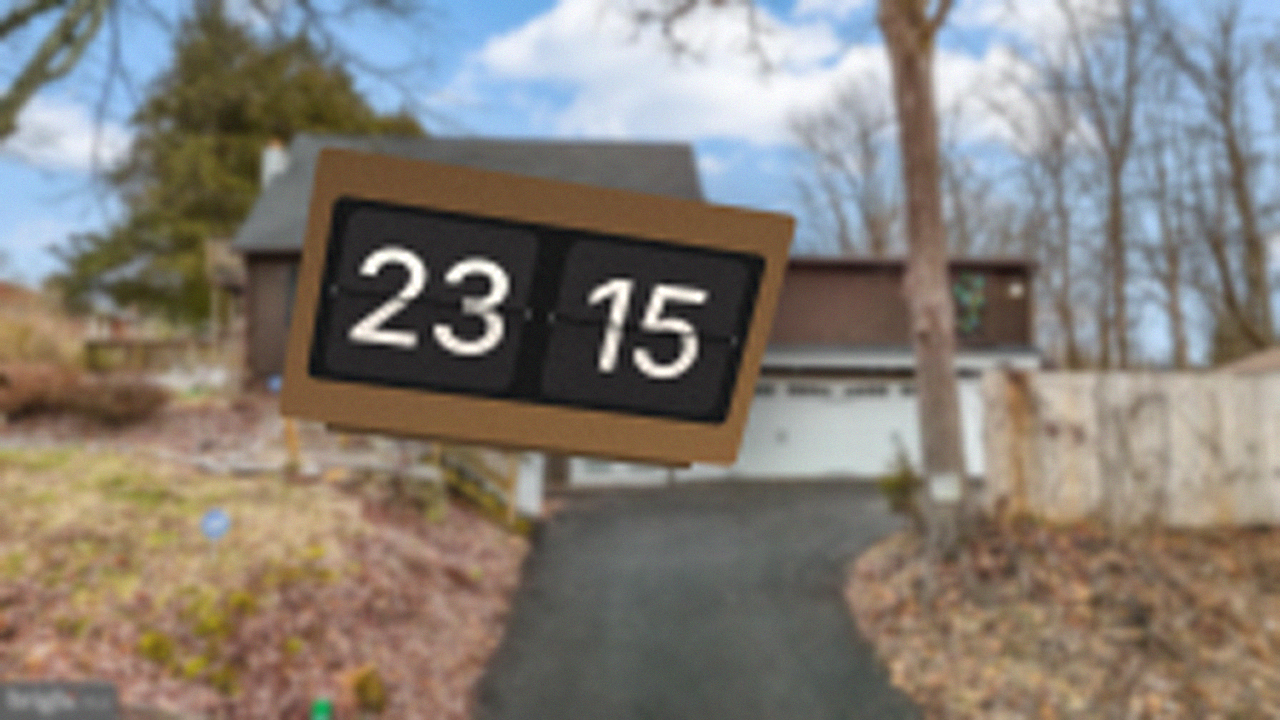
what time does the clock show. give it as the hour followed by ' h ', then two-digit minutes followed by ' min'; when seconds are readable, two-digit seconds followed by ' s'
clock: 23 h 15 min
